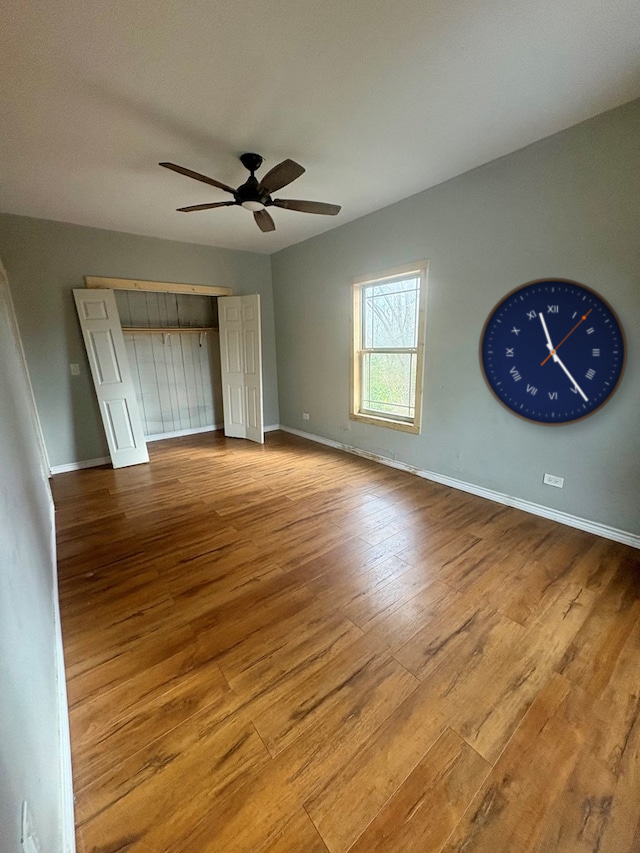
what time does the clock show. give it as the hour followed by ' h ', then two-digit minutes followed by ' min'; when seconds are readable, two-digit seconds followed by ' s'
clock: 11 h 24 min 07 s
